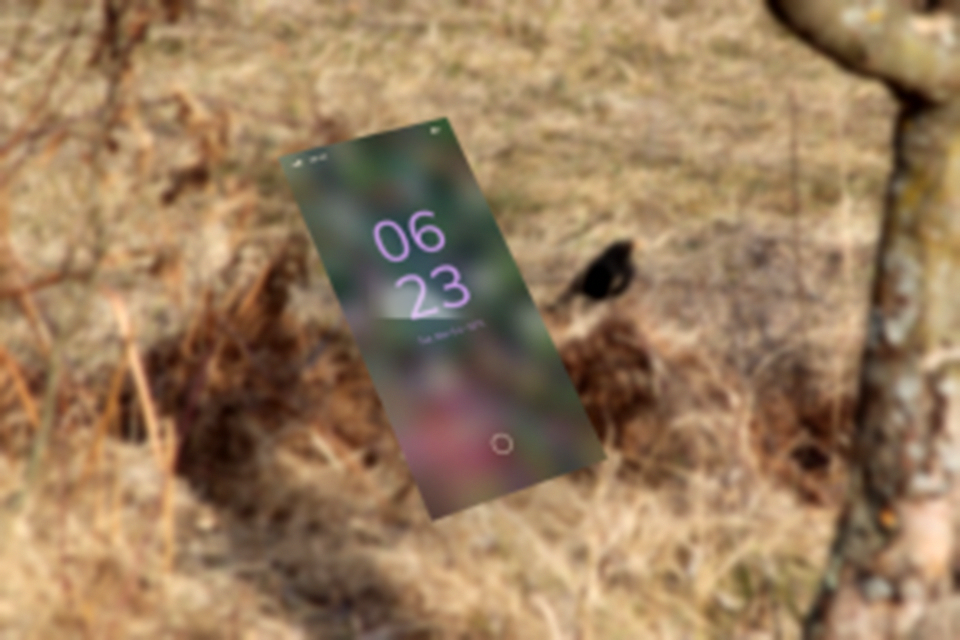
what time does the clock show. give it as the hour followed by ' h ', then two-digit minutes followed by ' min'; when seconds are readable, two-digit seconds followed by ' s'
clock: 6 h 23 min
